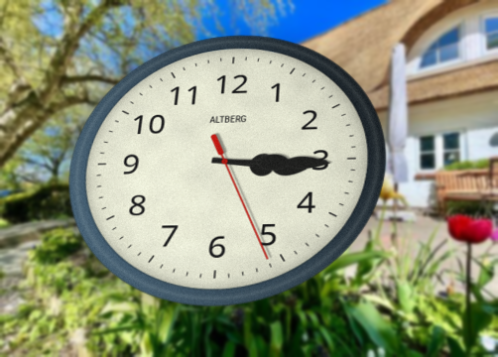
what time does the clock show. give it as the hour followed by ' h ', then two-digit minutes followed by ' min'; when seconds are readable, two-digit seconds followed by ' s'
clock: 3 h 15 min 26 s
